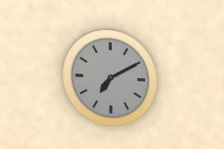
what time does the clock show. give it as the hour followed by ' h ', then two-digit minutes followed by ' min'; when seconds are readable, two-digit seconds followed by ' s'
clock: 7 h 10 min
